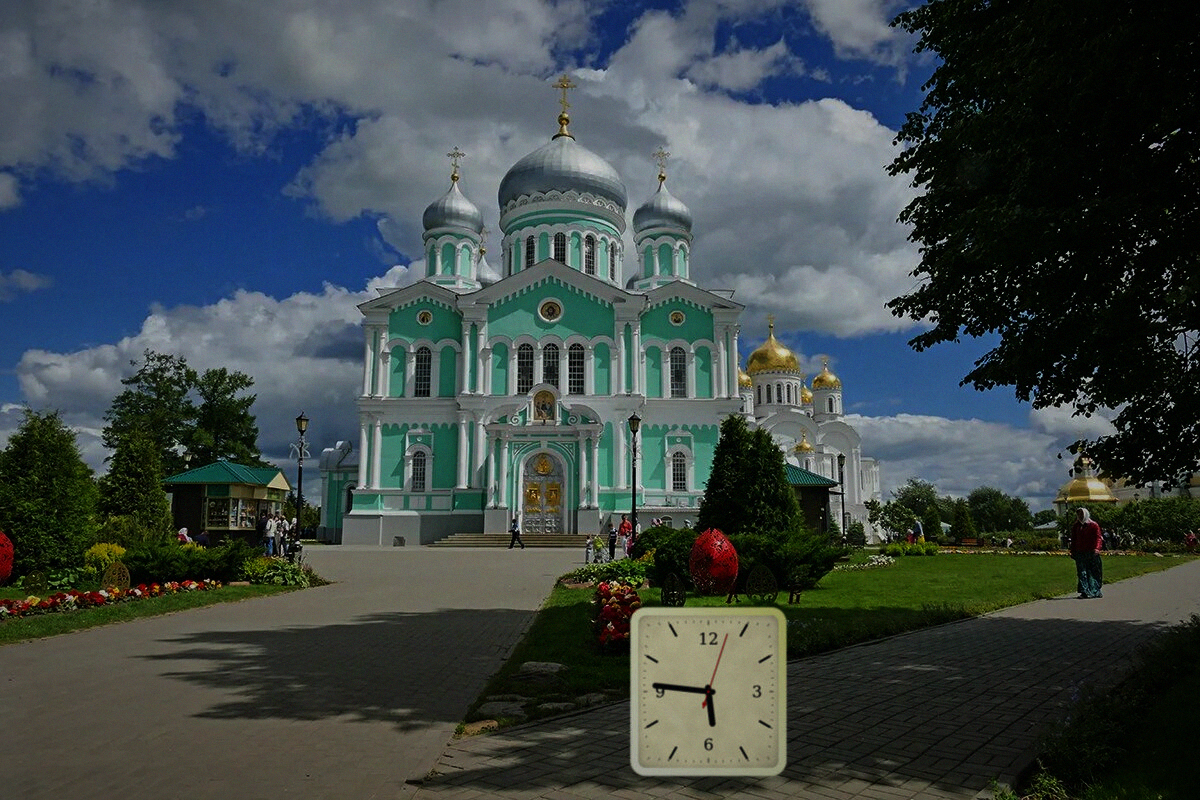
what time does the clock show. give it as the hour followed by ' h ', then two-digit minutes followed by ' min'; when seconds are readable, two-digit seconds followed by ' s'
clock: 5 h 46 min 03 s
